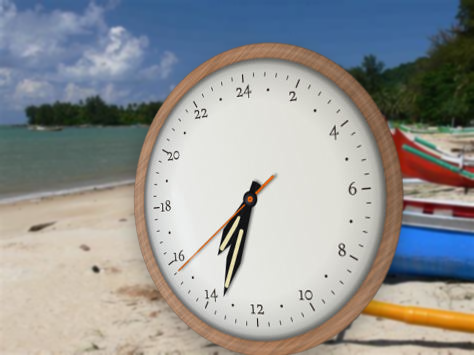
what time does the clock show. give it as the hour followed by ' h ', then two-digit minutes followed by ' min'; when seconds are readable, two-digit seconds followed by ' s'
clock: 14 h 33 min 39 s
